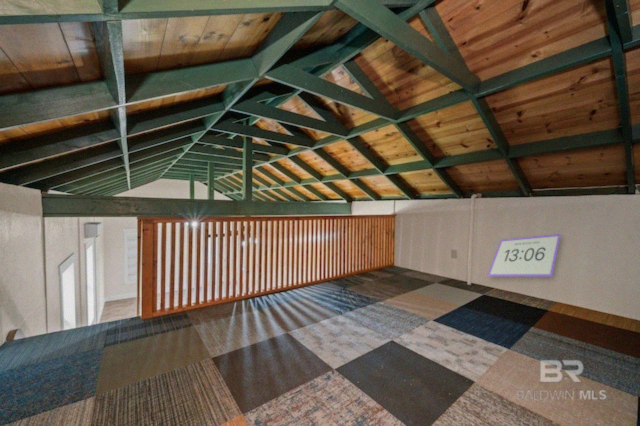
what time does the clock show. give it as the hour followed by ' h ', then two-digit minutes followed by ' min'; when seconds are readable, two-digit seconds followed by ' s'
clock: 13 h 06 min
